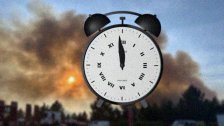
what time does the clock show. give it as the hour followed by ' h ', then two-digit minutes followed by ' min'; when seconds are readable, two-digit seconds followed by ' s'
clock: 11 h 59 min
